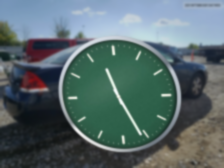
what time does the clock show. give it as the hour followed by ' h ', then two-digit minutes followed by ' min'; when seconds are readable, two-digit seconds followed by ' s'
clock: 11 h 26 min
